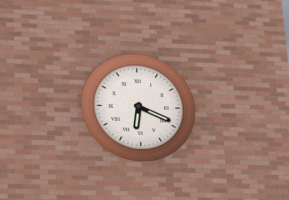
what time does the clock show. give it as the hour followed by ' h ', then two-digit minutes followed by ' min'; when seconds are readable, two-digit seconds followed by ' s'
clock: 6 h 19 min
